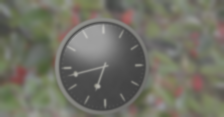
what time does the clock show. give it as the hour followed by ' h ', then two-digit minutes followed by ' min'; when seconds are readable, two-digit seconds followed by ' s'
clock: 6 h 43 min
